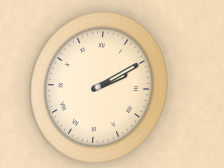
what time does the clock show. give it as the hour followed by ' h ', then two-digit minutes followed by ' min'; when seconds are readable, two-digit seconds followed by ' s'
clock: 2 h 10 min
